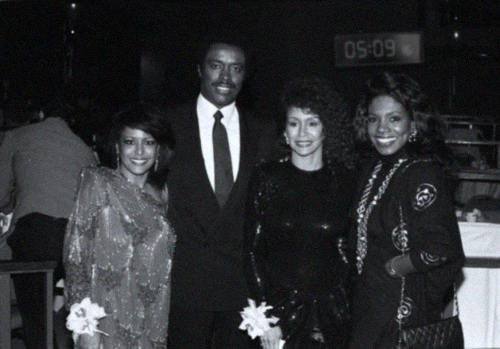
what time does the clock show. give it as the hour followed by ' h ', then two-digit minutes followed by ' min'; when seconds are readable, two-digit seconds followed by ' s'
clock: 5 h 09 min
